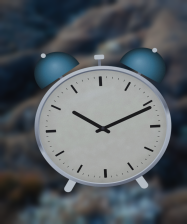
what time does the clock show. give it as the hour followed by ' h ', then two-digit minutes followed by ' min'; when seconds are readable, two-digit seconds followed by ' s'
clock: 10 h 11 min
